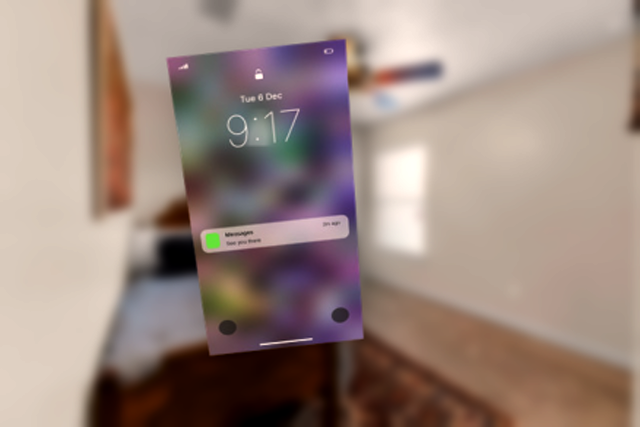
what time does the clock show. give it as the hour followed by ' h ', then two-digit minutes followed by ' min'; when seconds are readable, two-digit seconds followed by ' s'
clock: 9 h 17 min
